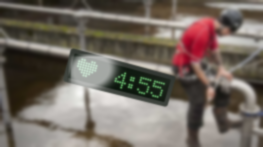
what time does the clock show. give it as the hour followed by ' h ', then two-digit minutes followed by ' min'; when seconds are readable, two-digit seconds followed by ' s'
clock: 4 h 55 min
